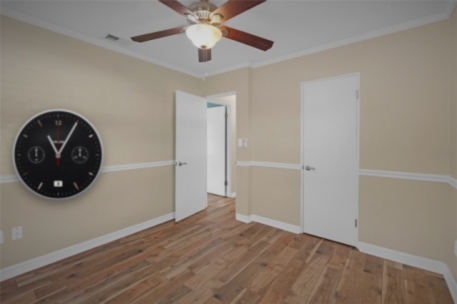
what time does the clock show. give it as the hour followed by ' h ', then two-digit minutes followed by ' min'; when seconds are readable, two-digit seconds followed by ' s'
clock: 11 h 05 min
